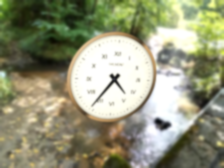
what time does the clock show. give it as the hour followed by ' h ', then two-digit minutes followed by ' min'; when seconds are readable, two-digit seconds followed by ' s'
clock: 4 h 36 min
